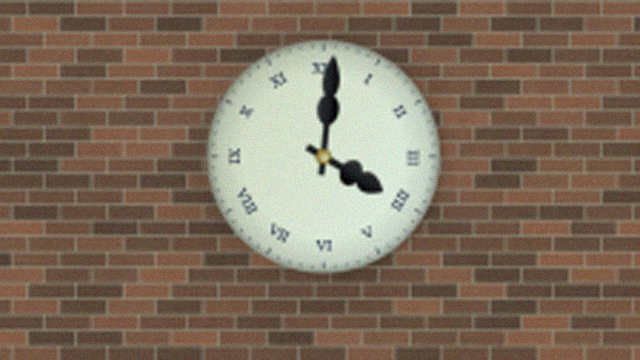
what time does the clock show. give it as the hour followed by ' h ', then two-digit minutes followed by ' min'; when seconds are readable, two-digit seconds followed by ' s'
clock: 4 h 01 min
